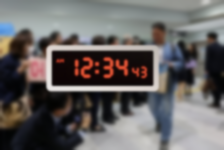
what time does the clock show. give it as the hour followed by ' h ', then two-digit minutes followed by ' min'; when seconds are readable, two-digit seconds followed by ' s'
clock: 12 h 34 min 43 s
